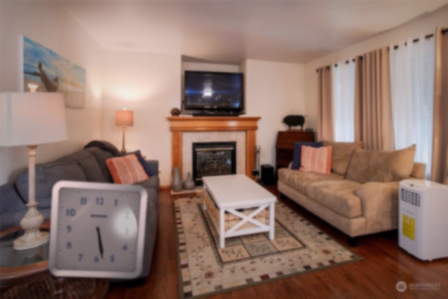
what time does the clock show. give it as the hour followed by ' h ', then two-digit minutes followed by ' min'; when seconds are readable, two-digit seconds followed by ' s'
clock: 5 h 28 min
